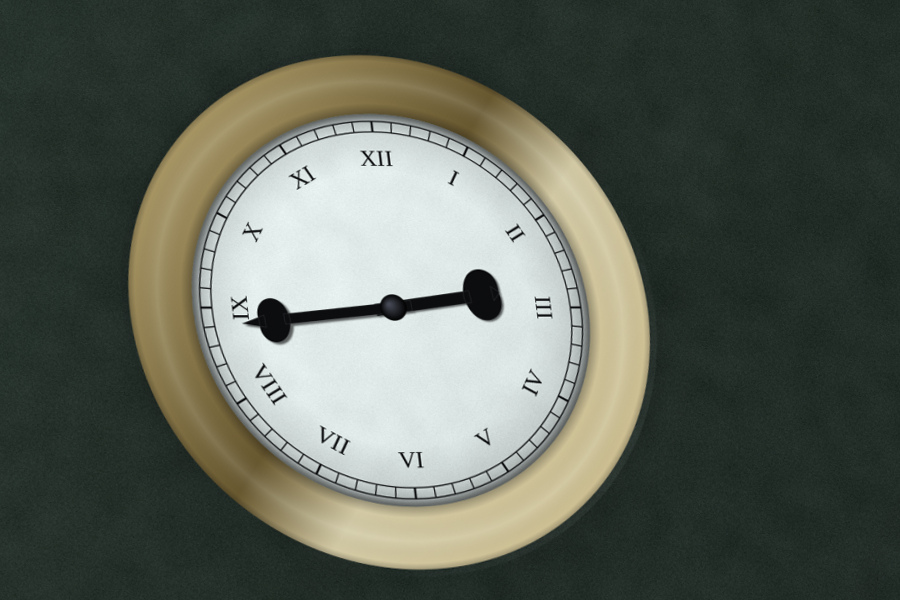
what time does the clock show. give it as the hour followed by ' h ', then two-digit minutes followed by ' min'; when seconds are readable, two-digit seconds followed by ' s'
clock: 2 h 44 min
